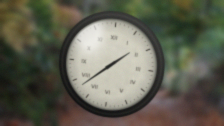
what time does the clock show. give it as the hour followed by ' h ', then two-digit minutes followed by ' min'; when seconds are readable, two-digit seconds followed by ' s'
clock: 1 h 38 min
